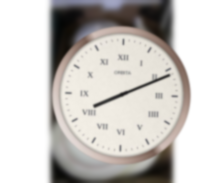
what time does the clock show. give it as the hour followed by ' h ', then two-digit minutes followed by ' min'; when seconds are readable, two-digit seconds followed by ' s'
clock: 8 h 11 min
